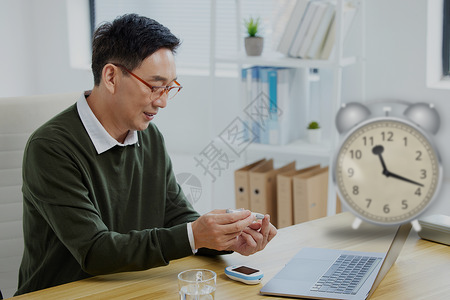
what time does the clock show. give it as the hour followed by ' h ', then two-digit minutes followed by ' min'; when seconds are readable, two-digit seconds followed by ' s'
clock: 11 h 18 min
